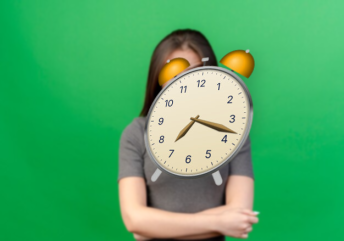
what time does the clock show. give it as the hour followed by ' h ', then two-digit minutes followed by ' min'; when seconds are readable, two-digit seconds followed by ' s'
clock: 7 h 18 min
